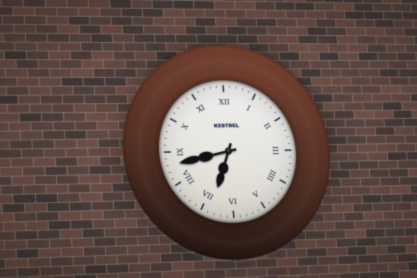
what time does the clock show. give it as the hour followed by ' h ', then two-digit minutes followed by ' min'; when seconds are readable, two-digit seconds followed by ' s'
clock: 6 h 43 min
